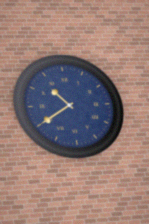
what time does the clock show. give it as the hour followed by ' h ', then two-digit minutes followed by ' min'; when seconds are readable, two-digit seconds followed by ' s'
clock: 10 h 40 min
